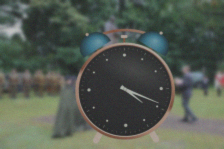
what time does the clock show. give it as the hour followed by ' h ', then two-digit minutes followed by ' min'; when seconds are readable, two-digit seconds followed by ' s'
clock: 4 h 19 min
